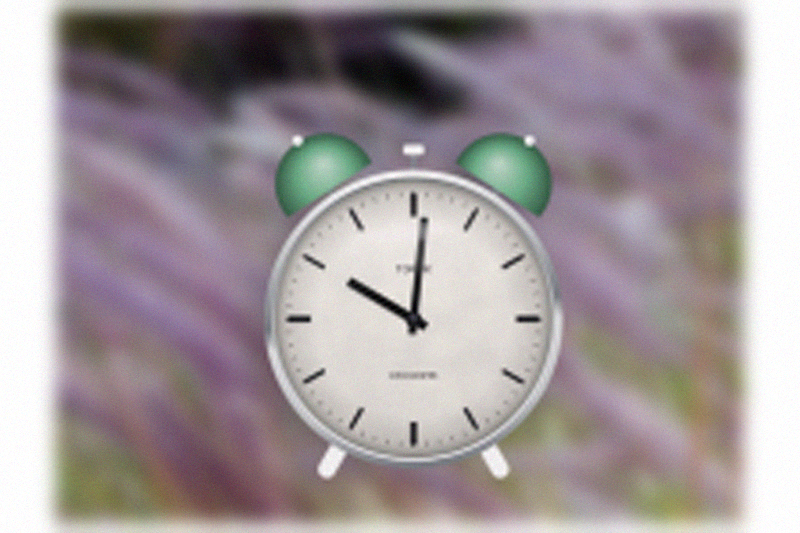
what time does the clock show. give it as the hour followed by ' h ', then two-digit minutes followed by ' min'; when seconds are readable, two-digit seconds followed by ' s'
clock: 10 h 01 min
